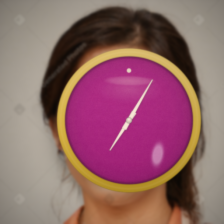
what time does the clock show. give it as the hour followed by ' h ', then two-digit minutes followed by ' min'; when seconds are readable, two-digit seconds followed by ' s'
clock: 7 h 05 min
